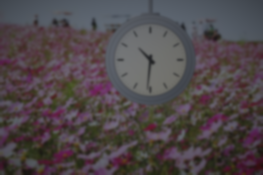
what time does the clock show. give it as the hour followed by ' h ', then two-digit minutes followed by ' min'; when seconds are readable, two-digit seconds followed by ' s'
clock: 10 h 31 min
